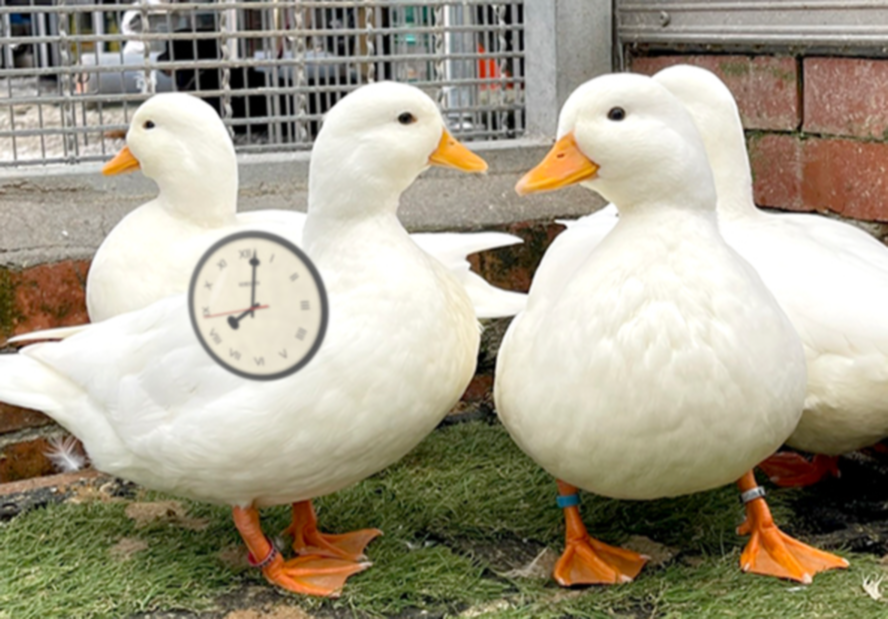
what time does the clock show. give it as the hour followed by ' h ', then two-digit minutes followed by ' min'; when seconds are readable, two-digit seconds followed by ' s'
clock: 8 h 01 min 44 s
